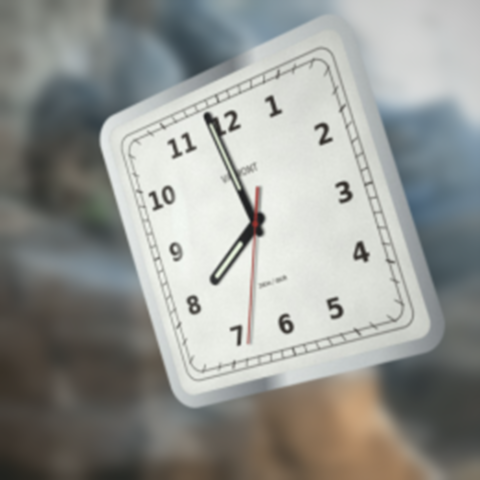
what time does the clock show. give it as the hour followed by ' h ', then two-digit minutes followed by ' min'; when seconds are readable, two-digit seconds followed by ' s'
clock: 7 h 58 min 34 s
